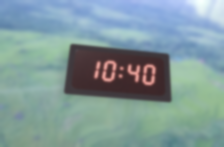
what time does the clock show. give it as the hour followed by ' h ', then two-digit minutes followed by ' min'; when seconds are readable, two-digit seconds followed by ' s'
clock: 10 h 40 min
